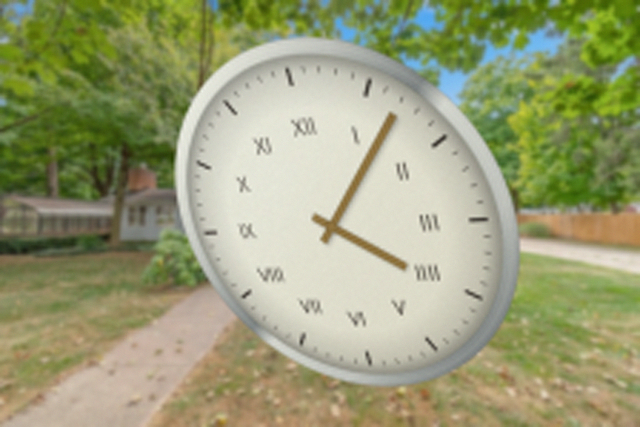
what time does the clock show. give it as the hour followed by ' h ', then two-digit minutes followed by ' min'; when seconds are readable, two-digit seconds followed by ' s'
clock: 4 h 07 min
